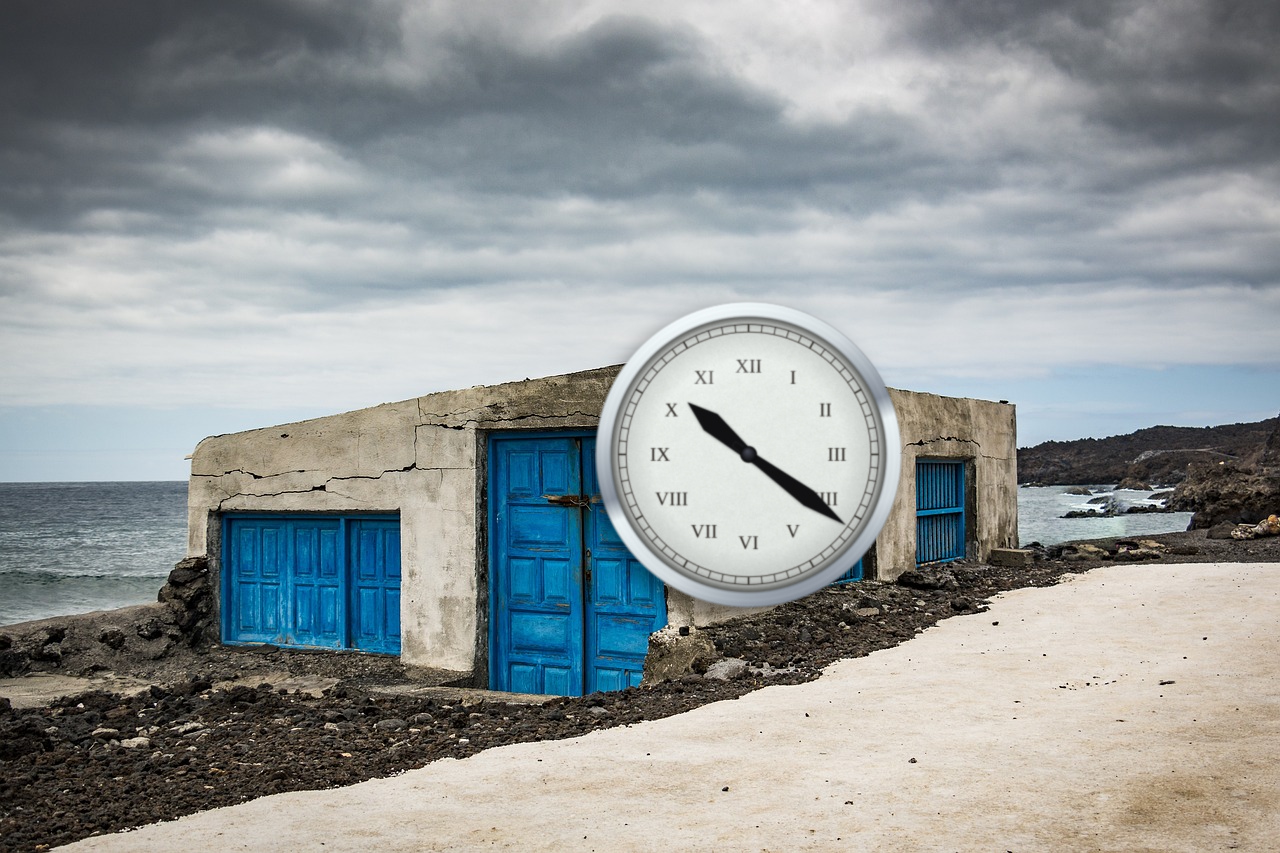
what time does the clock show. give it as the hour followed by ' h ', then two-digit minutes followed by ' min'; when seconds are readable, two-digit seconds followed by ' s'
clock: 10 h 21 min
